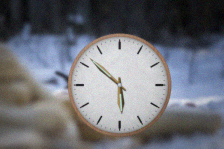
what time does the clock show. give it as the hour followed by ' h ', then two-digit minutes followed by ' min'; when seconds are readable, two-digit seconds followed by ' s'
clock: 5 h 52 min
